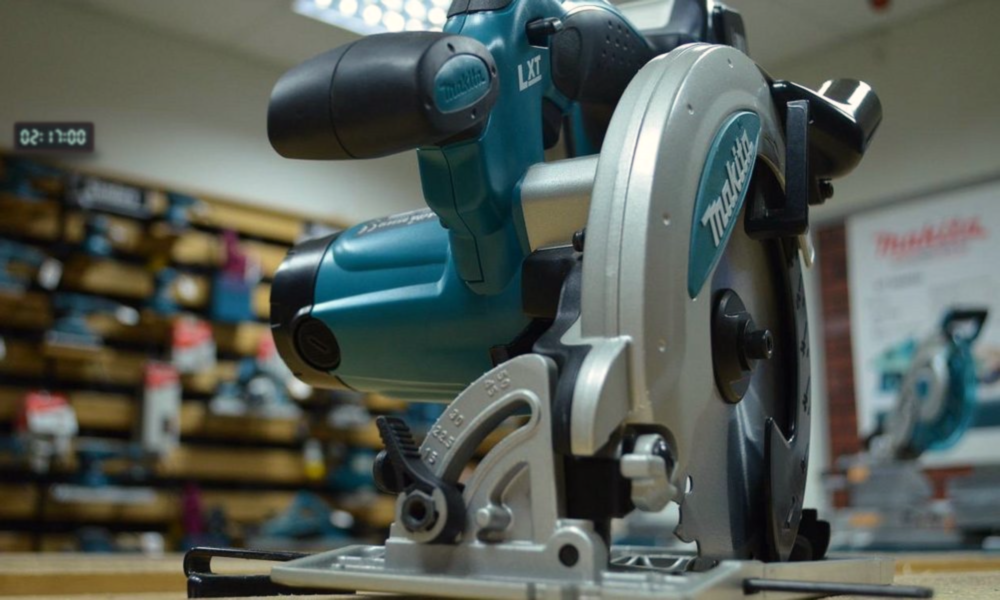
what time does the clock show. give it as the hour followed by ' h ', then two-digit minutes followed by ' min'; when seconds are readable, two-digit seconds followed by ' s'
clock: 2 h 17 min 00 s
